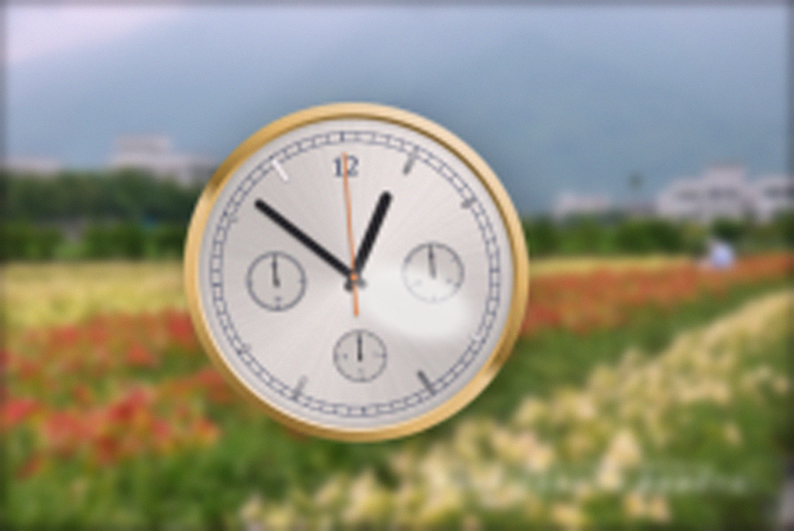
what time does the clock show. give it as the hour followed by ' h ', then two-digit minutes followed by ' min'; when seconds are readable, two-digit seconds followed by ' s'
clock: 12 h 52 min
